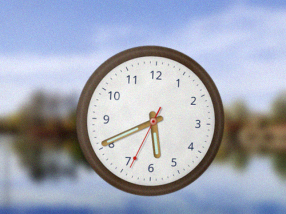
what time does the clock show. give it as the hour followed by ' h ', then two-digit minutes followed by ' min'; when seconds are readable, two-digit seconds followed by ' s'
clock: 5 h 40 min 34 s
